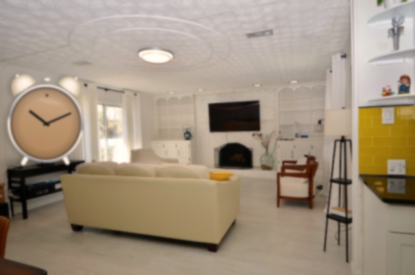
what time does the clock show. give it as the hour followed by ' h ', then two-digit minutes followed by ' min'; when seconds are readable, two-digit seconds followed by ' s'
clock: 10 h 11 min
